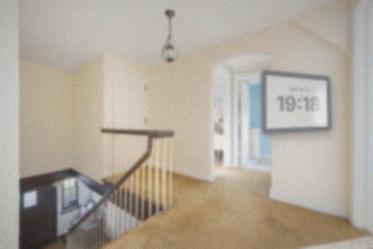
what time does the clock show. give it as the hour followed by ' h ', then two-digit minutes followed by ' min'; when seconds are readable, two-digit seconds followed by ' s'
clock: 19 h 18 min
